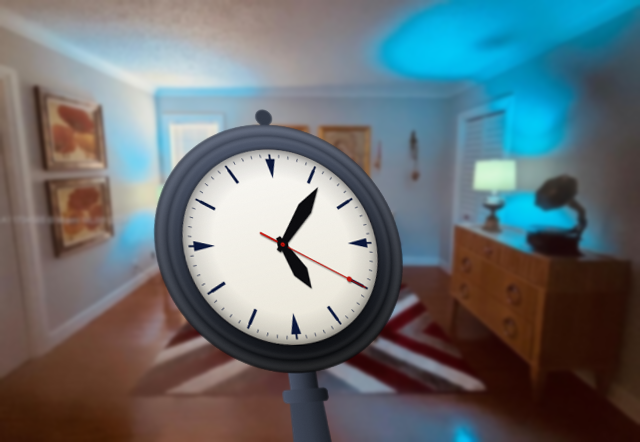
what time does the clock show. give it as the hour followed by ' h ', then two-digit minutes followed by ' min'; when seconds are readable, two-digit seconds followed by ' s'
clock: 5 h 06 min 20 s
